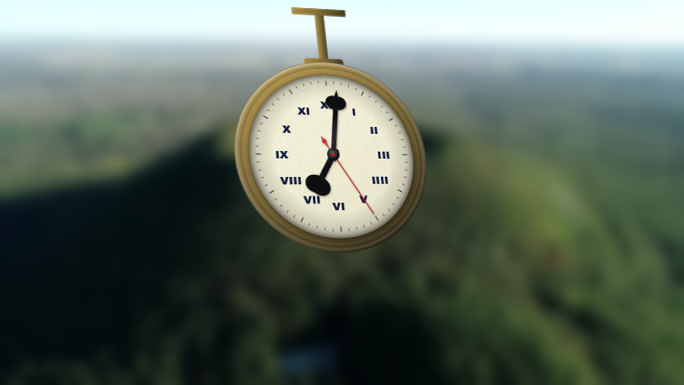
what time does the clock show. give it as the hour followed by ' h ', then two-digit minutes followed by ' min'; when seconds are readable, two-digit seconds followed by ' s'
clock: 7 h 01 min 25 s
